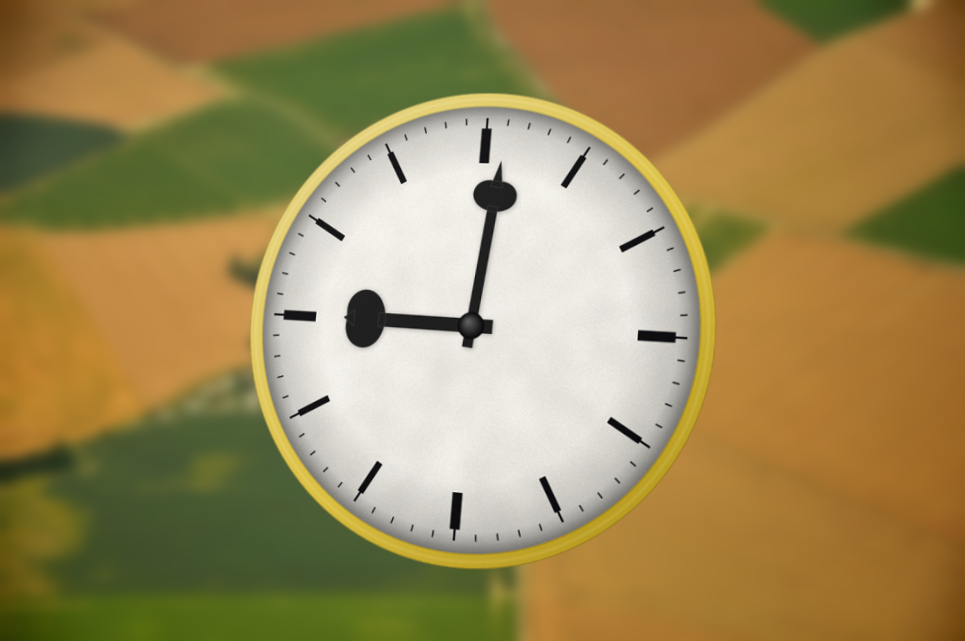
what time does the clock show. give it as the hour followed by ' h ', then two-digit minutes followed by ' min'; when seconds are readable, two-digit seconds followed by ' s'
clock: 9 h 01 min
